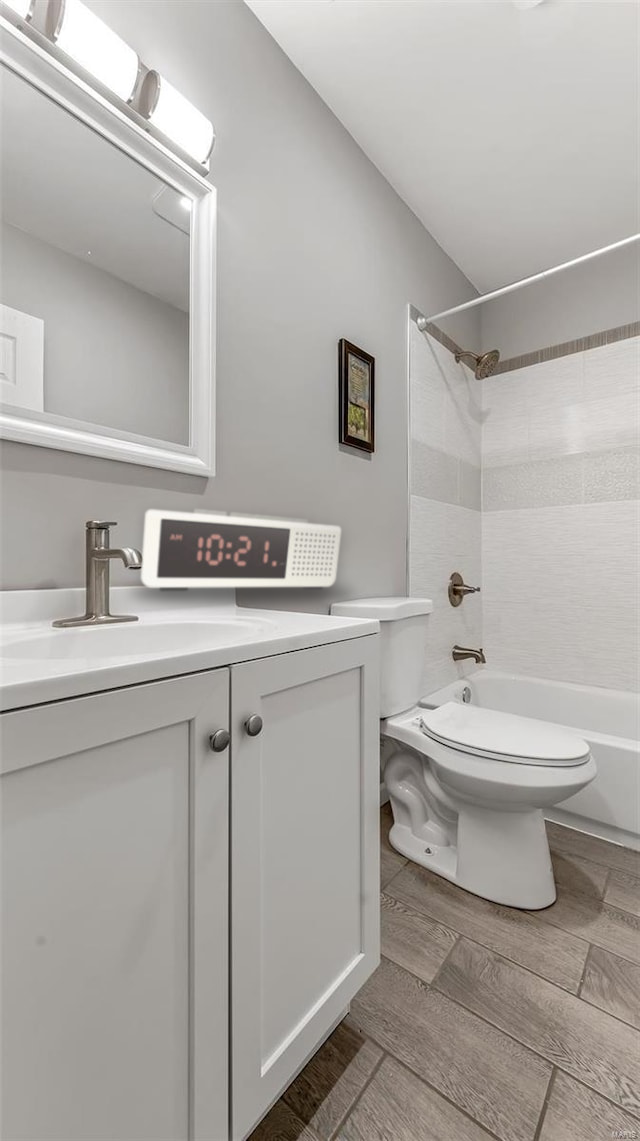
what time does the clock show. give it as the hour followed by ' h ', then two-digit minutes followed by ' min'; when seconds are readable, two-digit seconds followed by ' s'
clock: 10 h 21 min
